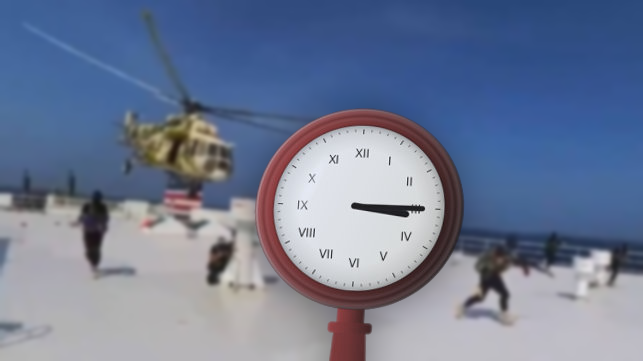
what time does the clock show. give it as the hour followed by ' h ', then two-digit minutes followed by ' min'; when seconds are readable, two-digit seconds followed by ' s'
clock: 3 h 15 min
